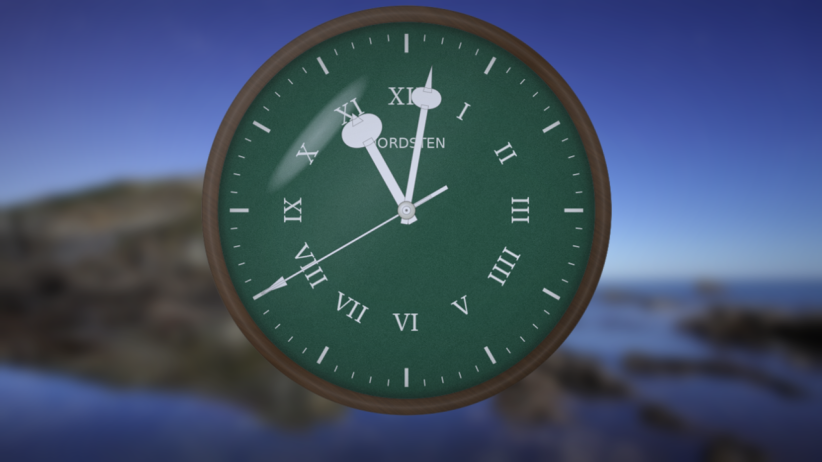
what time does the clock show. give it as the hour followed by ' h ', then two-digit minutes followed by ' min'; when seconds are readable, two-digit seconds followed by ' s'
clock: 11 h 01 min 40 s
